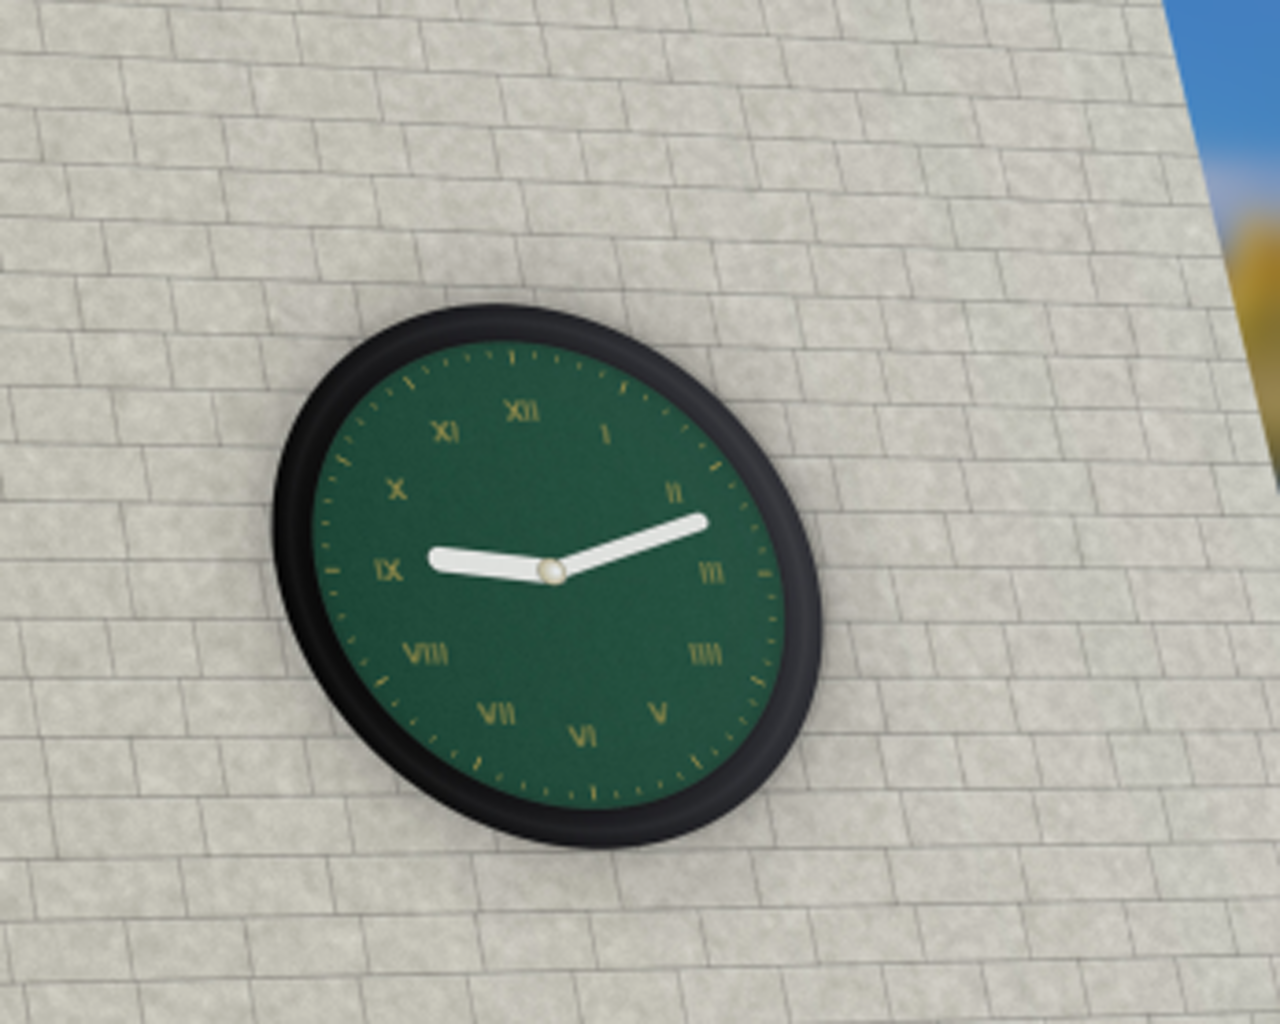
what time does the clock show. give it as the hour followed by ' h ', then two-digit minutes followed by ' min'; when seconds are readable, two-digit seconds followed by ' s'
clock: 9 h 12 min
